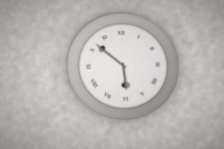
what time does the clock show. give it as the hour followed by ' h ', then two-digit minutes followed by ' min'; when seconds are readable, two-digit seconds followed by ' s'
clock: 5 h 52 min
